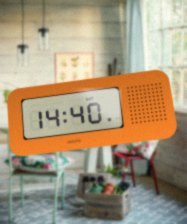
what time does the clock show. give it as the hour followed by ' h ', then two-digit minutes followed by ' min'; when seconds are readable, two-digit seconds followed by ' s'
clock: 14 h 40 min
